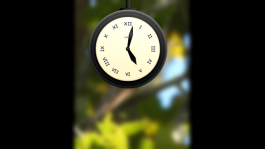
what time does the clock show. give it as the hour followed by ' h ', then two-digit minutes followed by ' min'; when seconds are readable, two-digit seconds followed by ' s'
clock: 5 h 02 min
